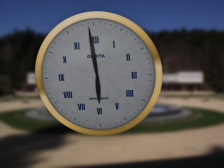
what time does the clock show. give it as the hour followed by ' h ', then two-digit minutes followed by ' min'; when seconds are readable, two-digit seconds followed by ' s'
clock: 5 h 59 min
